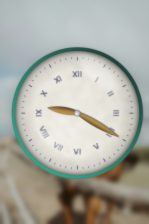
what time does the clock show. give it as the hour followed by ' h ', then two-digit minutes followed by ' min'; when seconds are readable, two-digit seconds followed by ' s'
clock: 9 h 20 min
